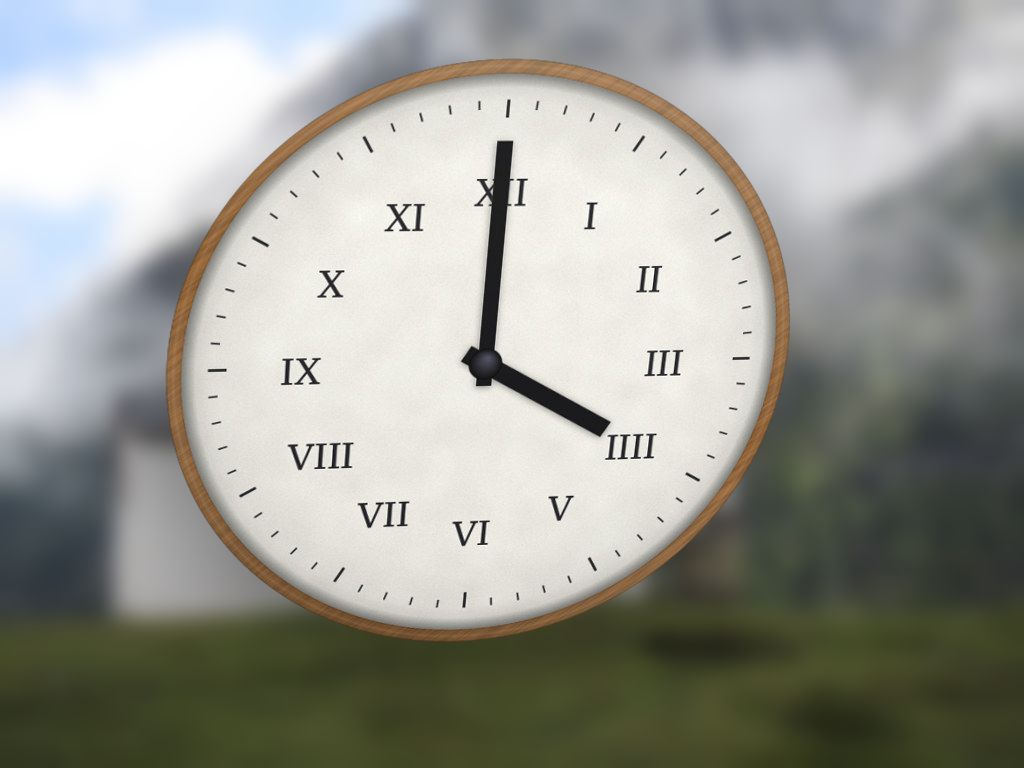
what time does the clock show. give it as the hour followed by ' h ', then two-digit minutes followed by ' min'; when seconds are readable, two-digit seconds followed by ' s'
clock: 4 h 00 min
